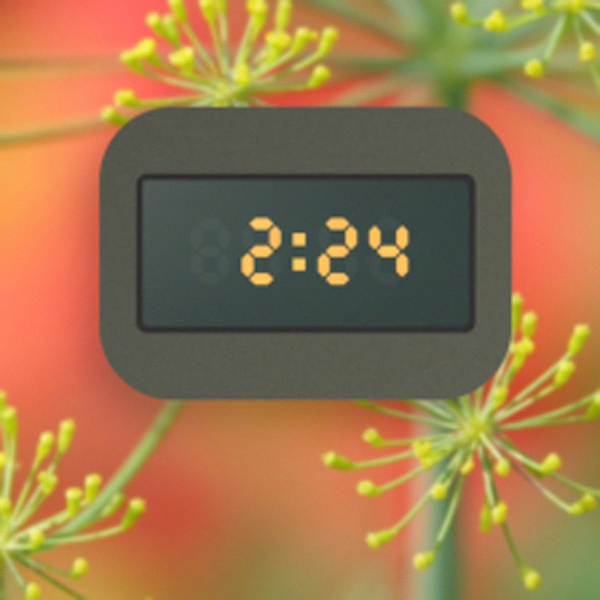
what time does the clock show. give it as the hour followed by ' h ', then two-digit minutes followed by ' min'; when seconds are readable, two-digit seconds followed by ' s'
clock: 2 h 24 min
